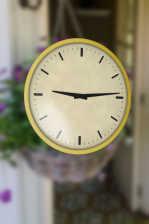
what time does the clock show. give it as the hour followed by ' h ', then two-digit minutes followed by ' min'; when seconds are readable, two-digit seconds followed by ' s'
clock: 9 h 14 min
